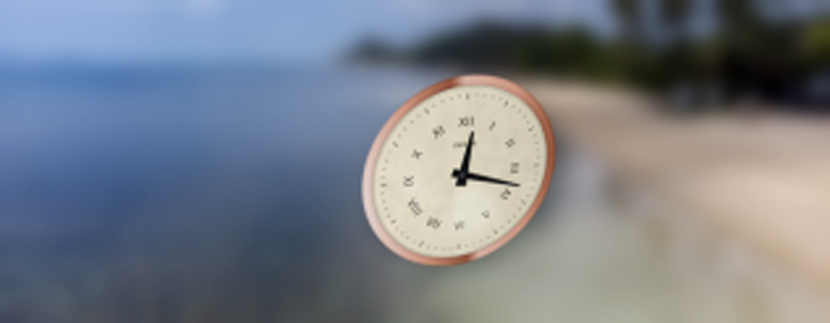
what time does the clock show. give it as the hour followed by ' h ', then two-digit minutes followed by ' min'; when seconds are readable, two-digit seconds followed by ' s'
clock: 12 h 18 min
